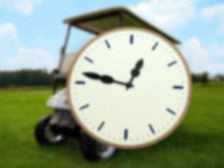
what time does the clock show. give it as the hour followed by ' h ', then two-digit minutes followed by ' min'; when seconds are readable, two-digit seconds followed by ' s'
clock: 12 h 47 min
